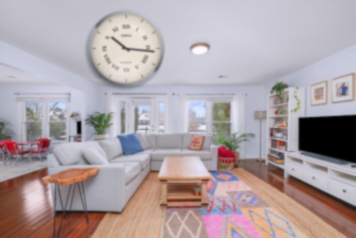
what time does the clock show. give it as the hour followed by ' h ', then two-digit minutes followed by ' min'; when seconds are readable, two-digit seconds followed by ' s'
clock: 10 h 16 min
